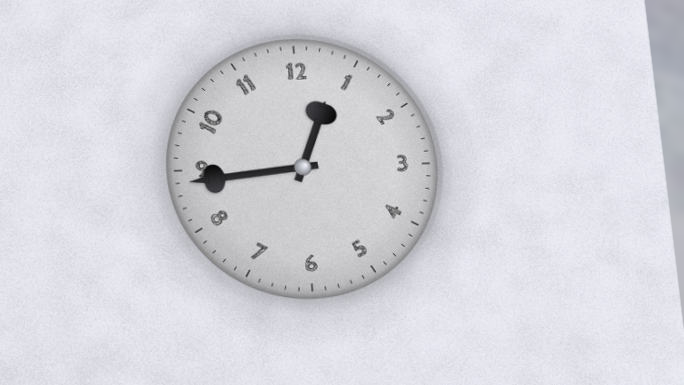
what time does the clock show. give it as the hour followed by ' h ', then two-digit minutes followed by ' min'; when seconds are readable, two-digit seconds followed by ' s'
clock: 12 h 44 min
